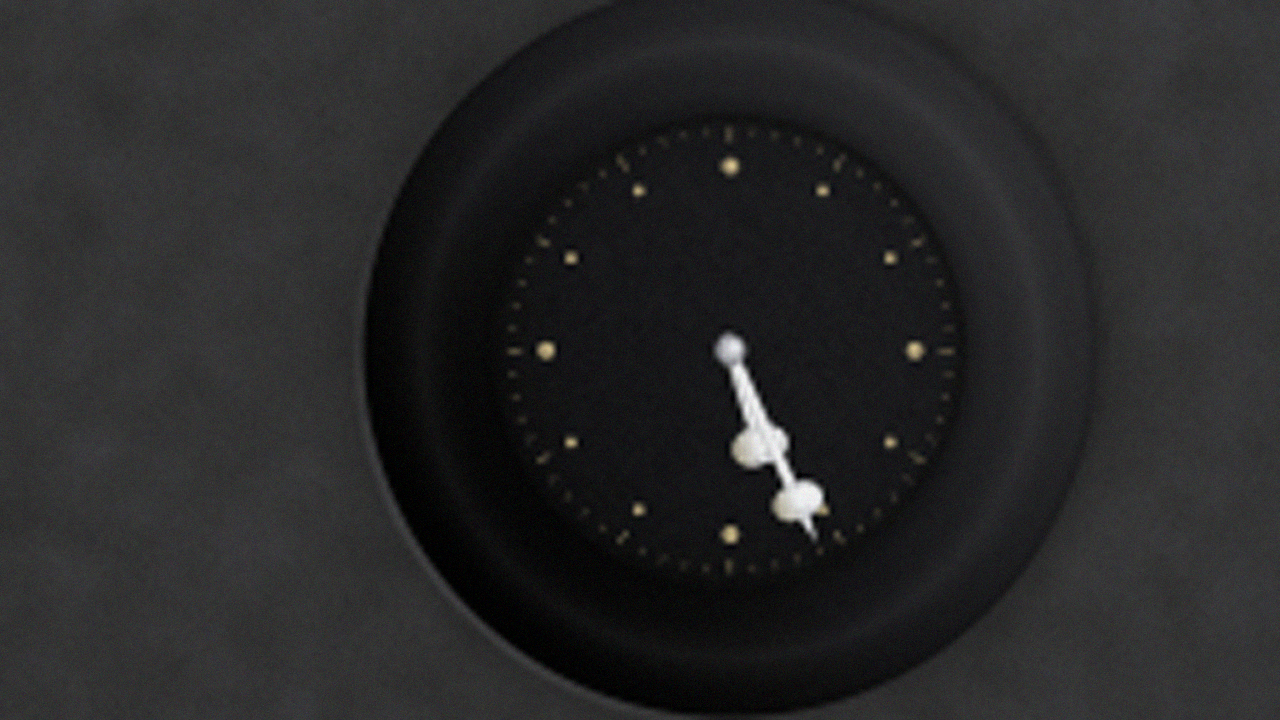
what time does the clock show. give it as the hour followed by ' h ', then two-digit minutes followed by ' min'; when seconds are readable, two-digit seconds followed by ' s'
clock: 5 h 26 min
